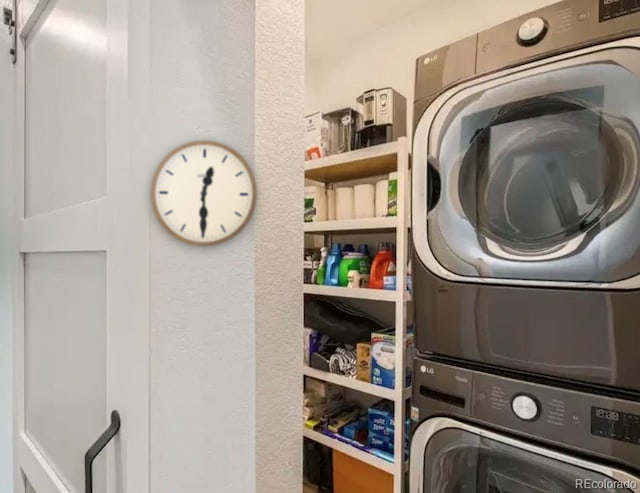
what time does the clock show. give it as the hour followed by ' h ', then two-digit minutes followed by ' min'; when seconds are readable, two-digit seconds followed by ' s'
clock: 12 h 30 min
